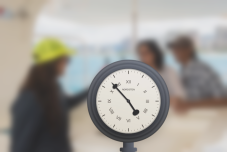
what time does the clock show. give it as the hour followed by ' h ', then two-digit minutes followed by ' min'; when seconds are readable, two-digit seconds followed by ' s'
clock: 4 h 53 min
